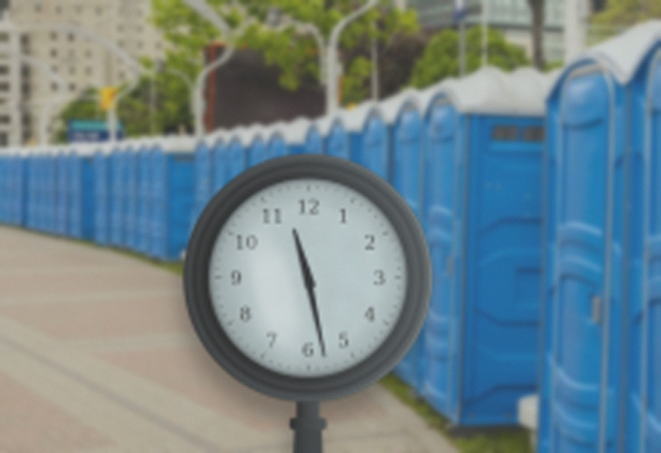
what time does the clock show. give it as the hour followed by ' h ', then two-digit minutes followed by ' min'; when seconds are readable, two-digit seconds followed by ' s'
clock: 11 h 28 min
